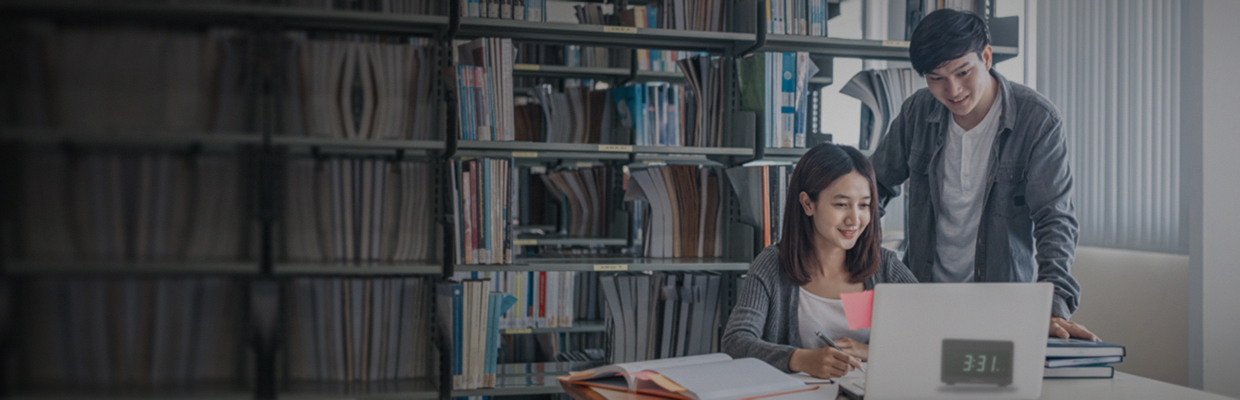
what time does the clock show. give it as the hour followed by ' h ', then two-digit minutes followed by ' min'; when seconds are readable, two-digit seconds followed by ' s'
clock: 3 h 31 min
